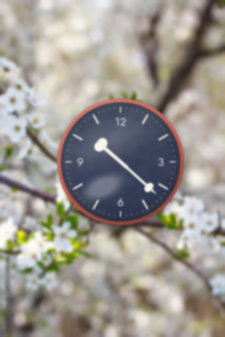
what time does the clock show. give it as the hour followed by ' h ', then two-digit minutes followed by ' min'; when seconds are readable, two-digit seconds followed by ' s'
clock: 10 h 22 min
